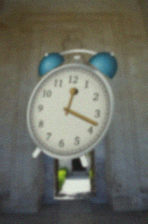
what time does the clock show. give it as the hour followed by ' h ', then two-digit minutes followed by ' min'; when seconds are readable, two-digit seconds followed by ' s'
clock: 12 h 18 min
